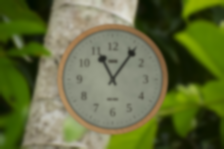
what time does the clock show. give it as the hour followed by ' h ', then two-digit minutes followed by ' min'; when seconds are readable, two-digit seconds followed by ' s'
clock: 11 h 06 min
